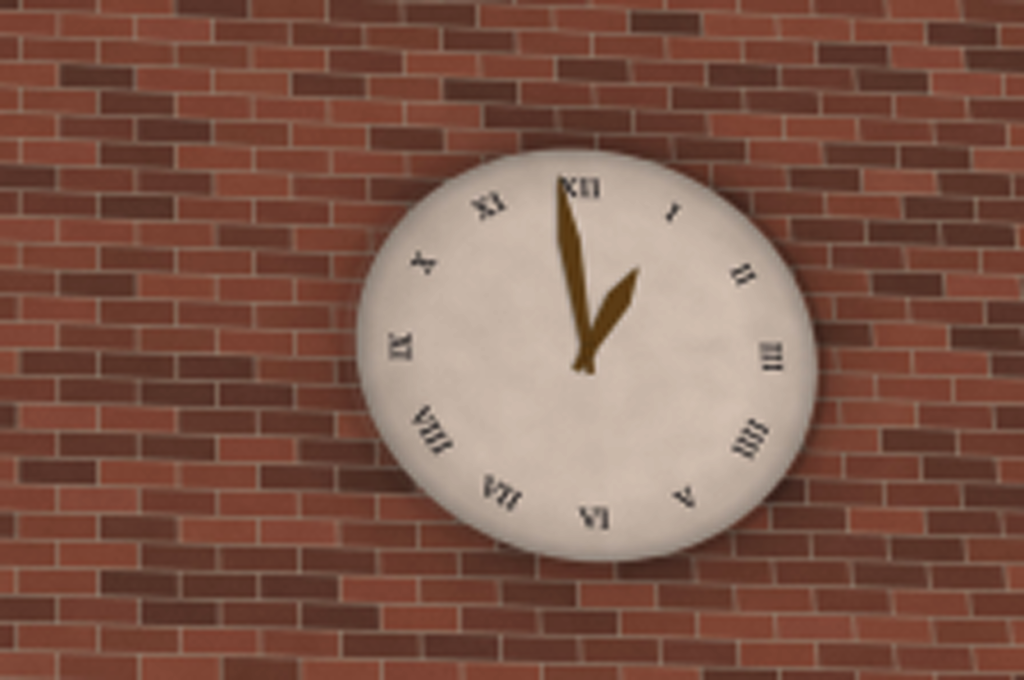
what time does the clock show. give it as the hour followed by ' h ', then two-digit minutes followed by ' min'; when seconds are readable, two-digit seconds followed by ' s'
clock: 12 h 59 min
